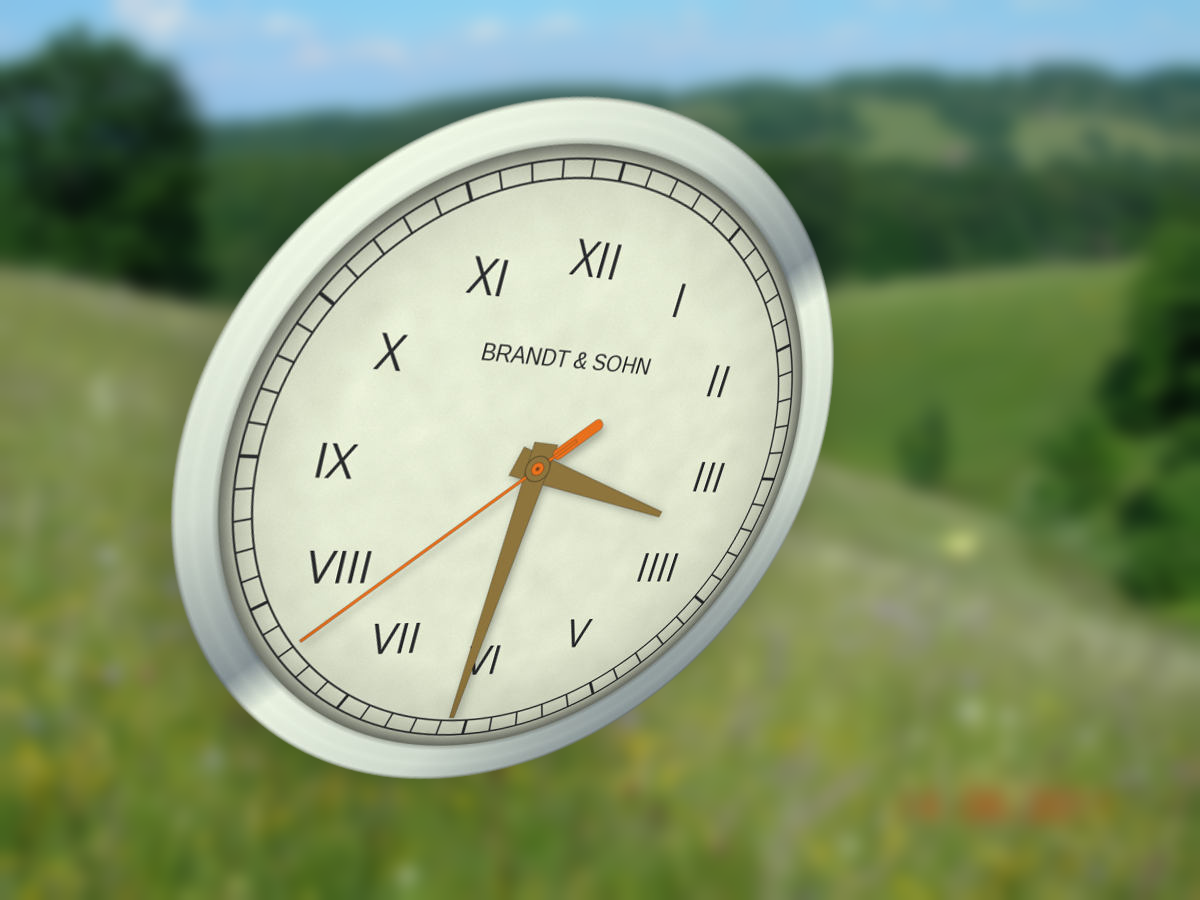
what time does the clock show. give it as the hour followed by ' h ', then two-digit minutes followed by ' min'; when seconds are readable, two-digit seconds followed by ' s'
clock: 3 h 30 min 38 s
